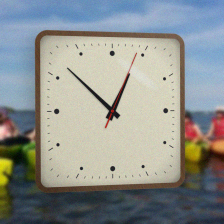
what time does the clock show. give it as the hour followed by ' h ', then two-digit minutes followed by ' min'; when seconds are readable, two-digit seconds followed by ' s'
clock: 12 h 52 min 04 s
